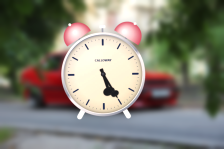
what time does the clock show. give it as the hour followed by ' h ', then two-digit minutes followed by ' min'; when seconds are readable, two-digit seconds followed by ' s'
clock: 5 h 25 min
